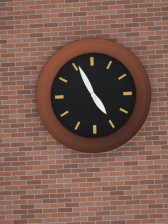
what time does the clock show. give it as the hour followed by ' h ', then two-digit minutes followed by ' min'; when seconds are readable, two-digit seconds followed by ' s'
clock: 4 h 56 min
